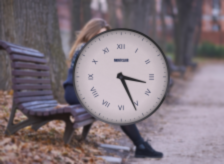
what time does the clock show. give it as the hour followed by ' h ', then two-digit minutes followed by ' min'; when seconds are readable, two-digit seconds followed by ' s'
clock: 3 h 26 min
